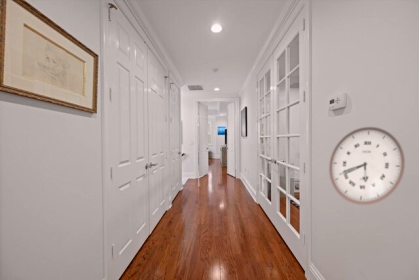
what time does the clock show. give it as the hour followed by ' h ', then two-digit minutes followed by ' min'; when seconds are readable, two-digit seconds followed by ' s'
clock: 5 h 41 min
